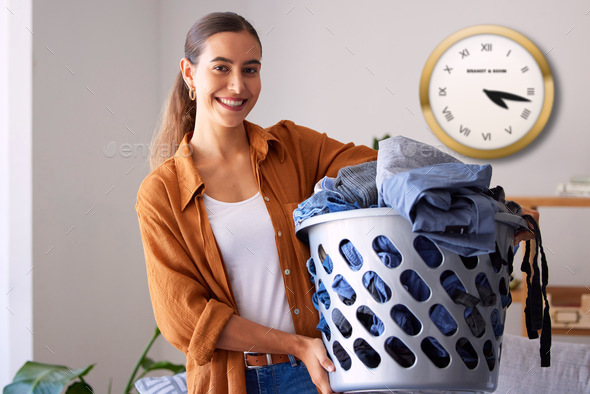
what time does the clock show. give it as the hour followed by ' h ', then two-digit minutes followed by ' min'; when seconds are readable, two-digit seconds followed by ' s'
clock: 4 h 17 min
